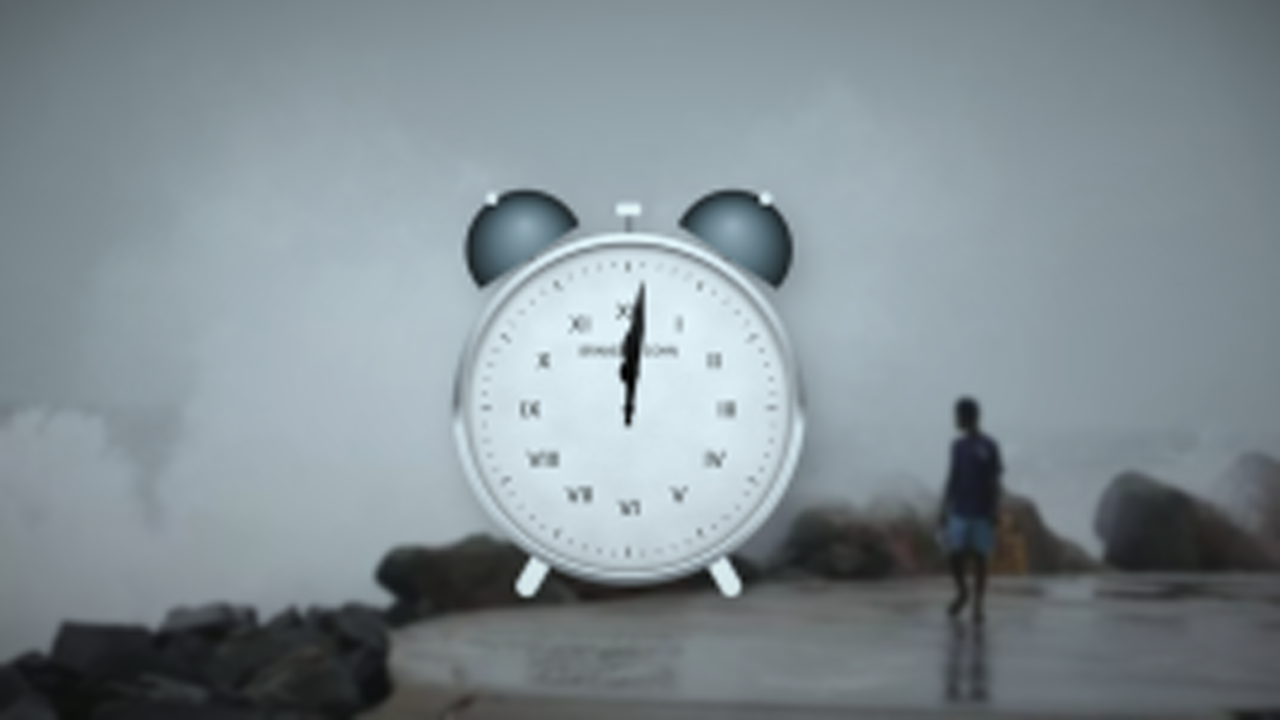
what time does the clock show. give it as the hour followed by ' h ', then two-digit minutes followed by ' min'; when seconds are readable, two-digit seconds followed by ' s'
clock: 12 h 01 min
